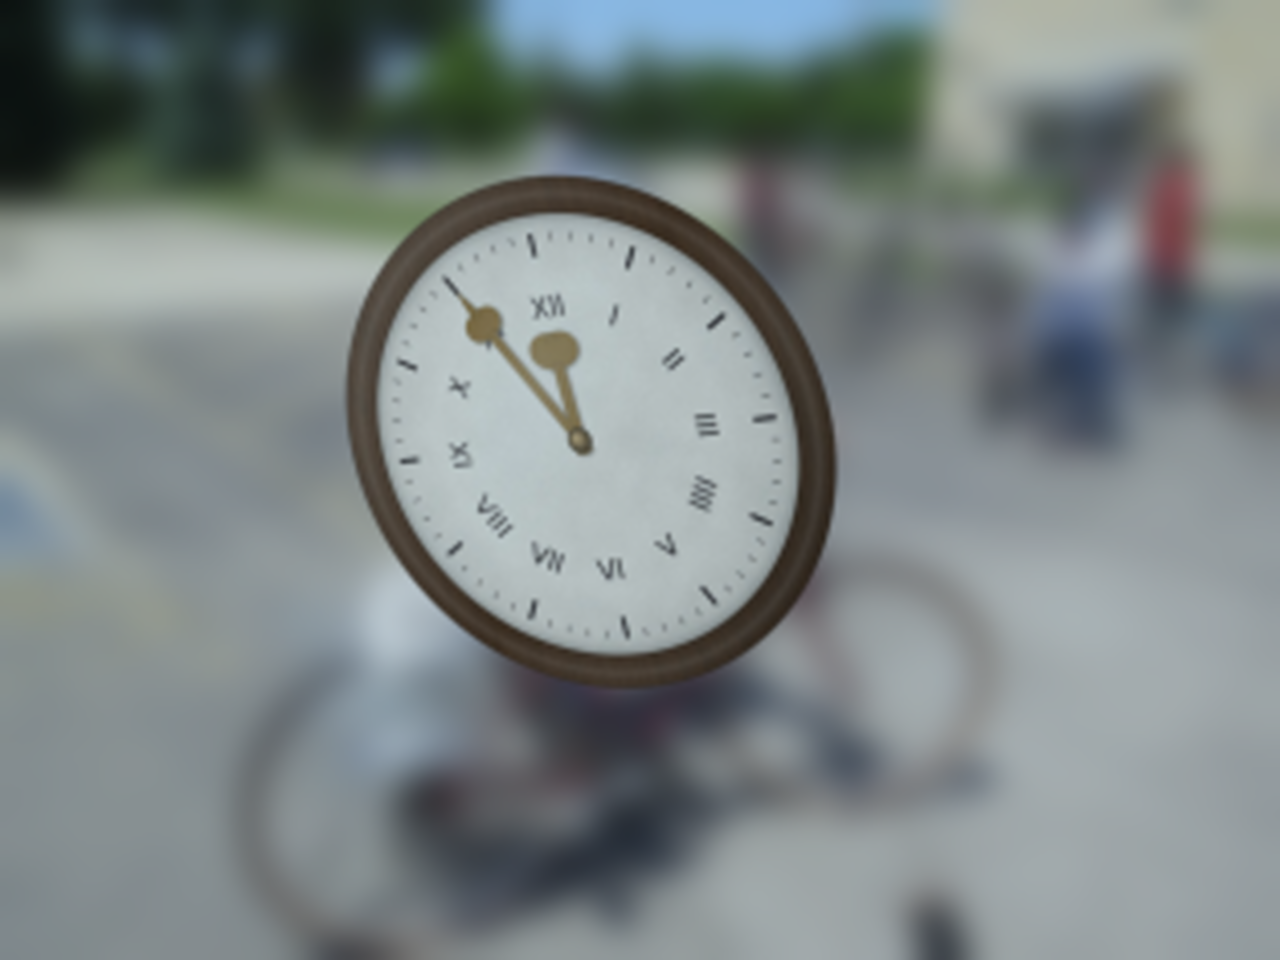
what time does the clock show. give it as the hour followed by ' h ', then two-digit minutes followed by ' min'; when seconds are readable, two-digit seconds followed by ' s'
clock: 11 h 55 min
